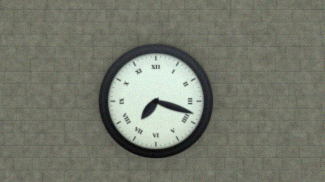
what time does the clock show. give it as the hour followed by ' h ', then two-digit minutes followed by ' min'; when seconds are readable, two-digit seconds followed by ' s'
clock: 7 h 18 min
